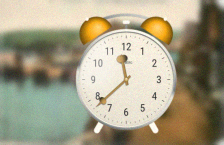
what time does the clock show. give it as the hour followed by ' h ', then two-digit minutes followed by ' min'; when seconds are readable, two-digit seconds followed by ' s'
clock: 11 h 38 min
